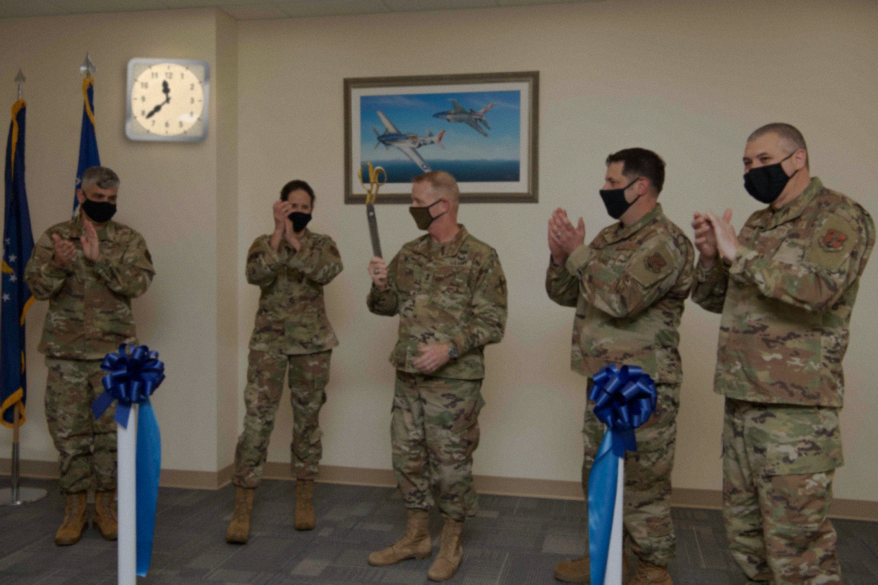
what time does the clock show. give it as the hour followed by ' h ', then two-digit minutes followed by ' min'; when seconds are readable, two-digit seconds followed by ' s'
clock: 11 h 38 min
